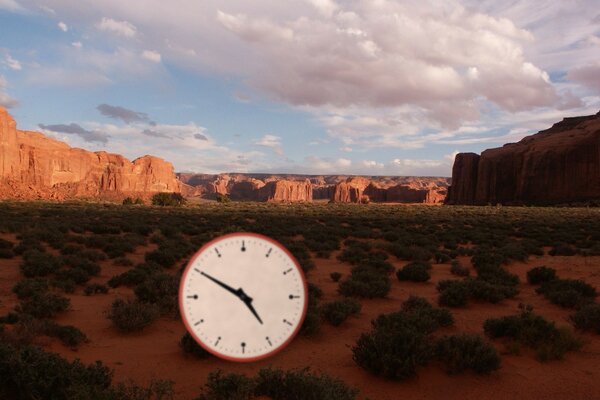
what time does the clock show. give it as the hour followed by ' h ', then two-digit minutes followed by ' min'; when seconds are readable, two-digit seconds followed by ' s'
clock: 4 h 50 min
